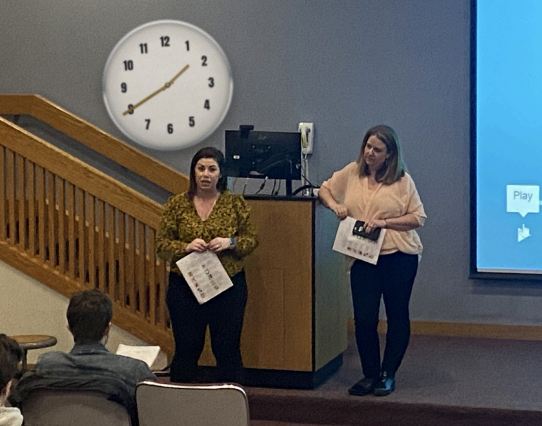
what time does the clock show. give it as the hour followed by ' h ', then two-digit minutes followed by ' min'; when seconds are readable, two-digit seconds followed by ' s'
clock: 1 h 40 min
